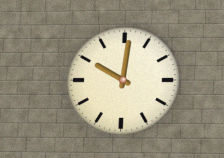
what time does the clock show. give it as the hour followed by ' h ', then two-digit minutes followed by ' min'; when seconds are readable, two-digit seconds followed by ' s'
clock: 10 h 01 min
